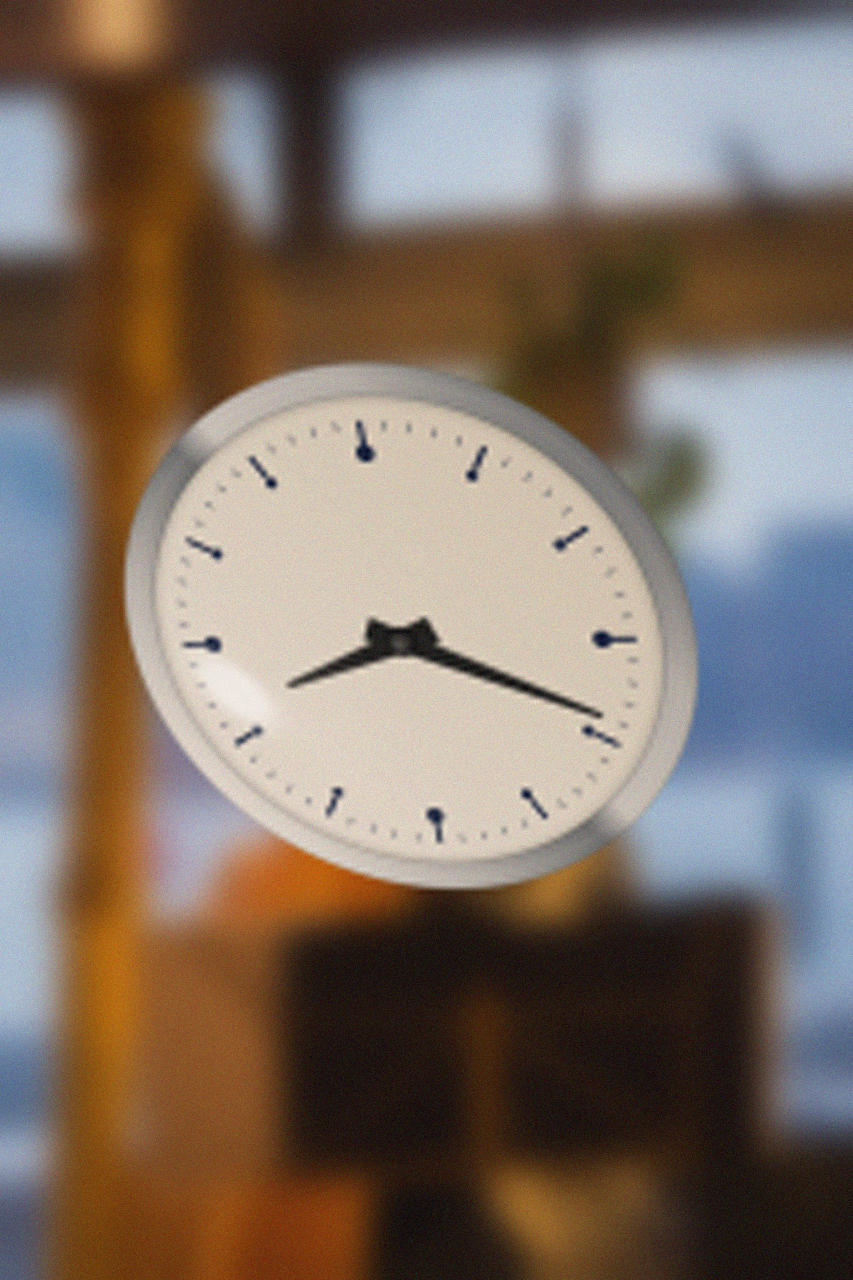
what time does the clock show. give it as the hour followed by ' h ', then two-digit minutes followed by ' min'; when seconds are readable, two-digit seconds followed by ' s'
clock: 8 h 19 min
